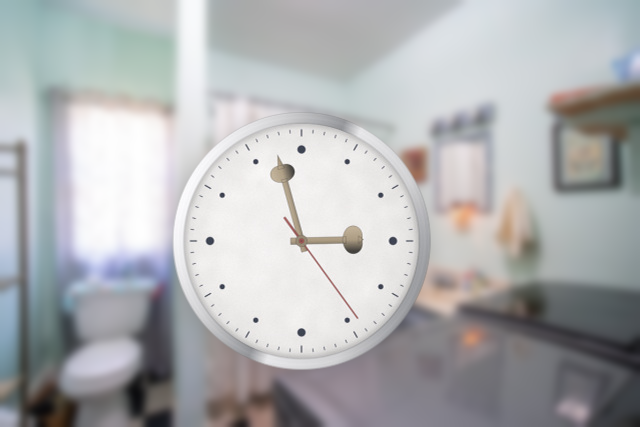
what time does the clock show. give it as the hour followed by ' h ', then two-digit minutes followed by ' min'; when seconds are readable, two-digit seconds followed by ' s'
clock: 2 h 57 min 24 s
